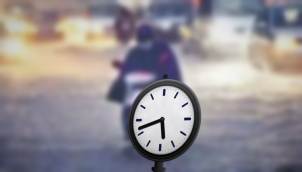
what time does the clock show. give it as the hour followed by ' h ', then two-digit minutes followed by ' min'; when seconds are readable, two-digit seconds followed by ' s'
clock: 5 h 42 min
